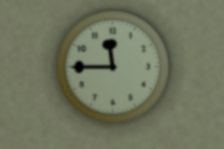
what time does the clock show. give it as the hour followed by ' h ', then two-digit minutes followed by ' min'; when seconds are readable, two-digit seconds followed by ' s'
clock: 11 h 45 min
